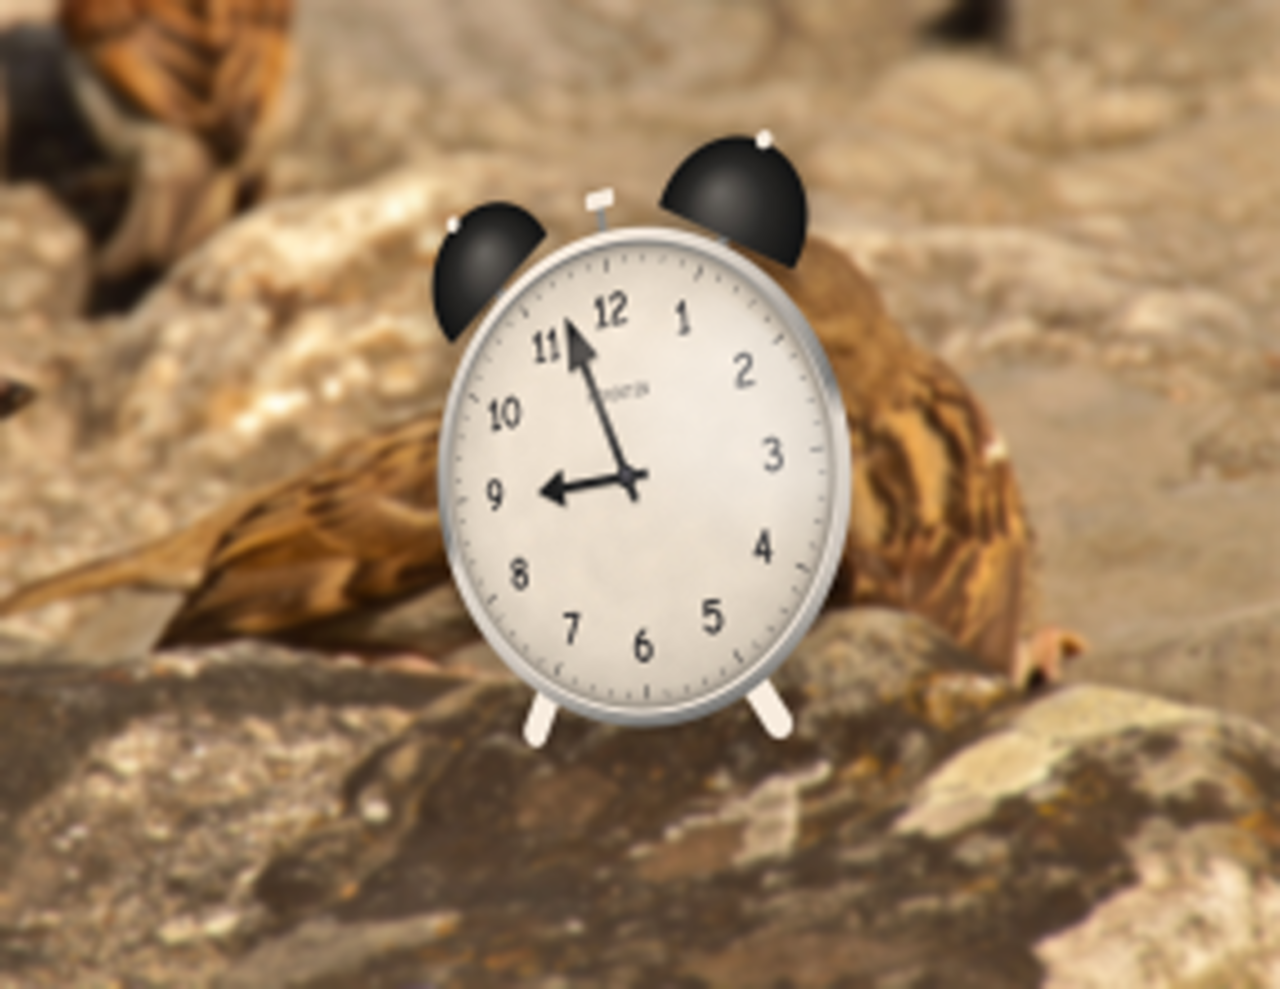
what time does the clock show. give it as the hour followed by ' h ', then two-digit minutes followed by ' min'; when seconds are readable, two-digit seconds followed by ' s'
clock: 8 h 57 min
